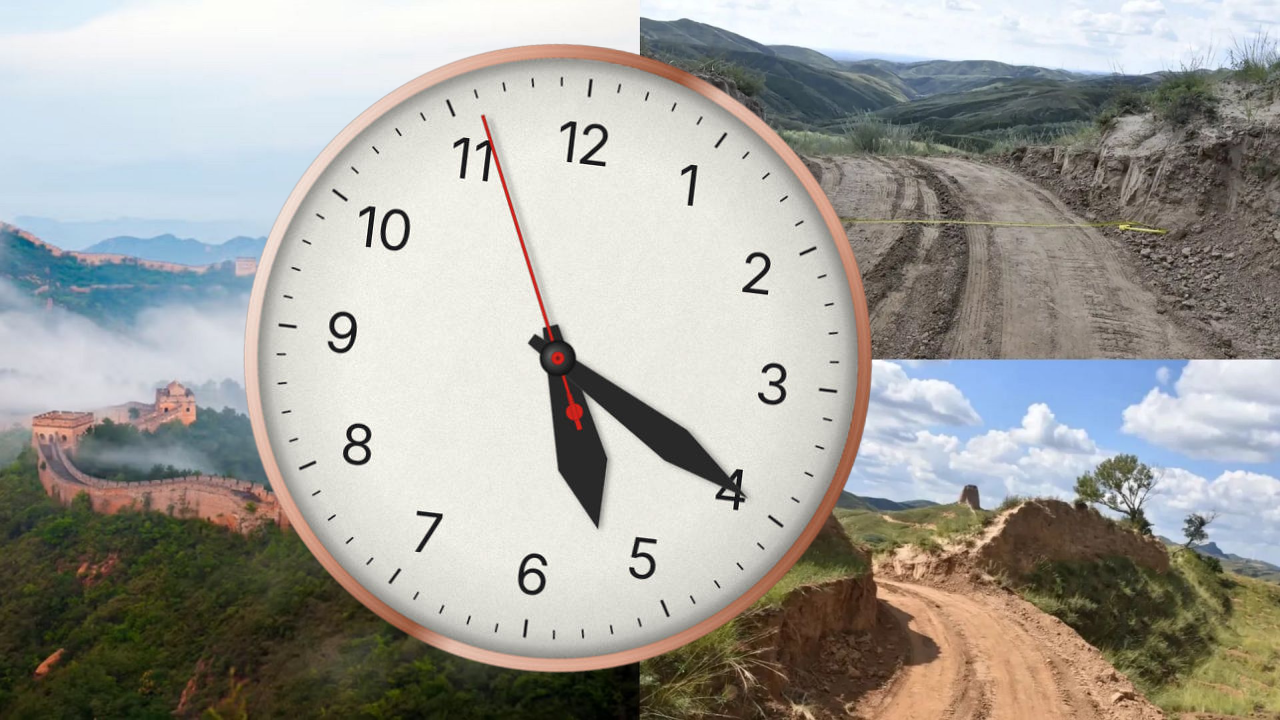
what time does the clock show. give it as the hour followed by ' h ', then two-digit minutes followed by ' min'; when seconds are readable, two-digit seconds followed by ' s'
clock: 5 h 19 min 56 s
